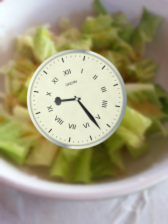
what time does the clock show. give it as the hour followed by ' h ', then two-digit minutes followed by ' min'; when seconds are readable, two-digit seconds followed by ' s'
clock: 9 h 27 min
